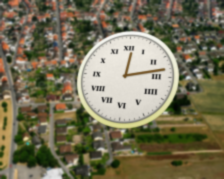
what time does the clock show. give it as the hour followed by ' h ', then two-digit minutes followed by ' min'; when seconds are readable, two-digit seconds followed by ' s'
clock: 12 h 13 min
